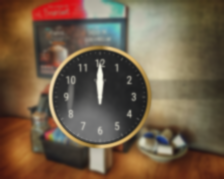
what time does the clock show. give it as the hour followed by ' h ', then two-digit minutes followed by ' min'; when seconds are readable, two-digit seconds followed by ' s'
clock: 12 h 00 min
